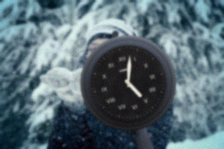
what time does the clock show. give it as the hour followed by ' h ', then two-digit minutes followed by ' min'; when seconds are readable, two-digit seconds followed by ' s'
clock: 5 h 03 min
